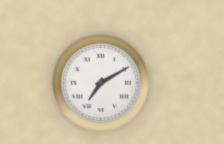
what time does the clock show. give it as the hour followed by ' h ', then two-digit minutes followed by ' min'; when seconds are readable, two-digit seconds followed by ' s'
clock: 7 h 10 min
